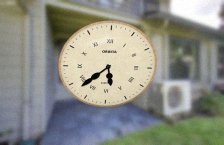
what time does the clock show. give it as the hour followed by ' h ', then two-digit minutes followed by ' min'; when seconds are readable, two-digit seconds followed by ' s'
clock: 5 h 38 min
